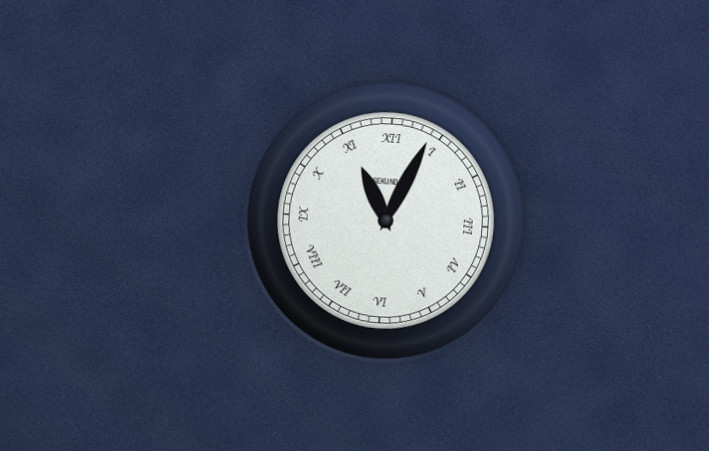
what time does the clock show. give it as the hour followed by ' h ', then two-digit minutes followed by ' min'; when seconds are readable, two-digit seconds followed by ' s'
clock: 11 h 04 min
